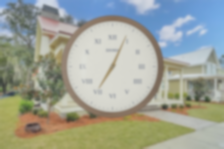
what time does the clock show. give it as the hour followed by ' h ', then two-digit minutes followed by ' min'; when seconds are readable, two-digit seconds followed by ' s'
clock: 7 h 04 min
